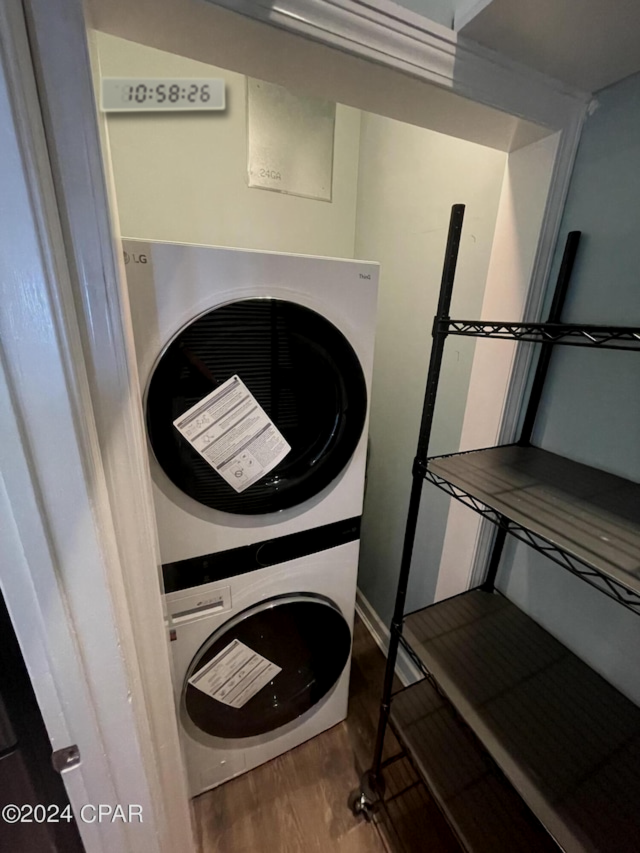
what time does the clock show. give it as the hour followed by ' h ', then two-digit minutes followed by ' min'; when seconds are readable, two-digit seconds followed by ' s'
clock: 10 h 58 min 26 s
